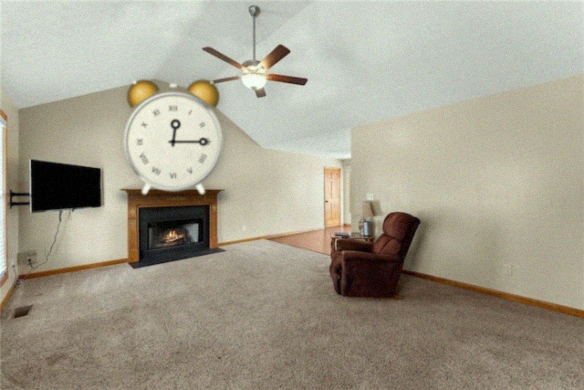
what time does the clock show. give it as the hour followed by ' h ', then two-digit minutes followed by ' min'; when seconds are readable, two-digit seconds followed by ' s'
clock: 12 h 15 min
